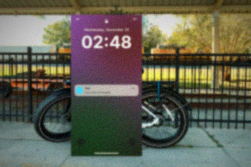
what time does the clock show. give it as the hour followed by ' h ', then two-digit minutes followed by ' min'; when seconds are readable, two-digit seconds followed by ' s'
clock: 2 h 48 min
